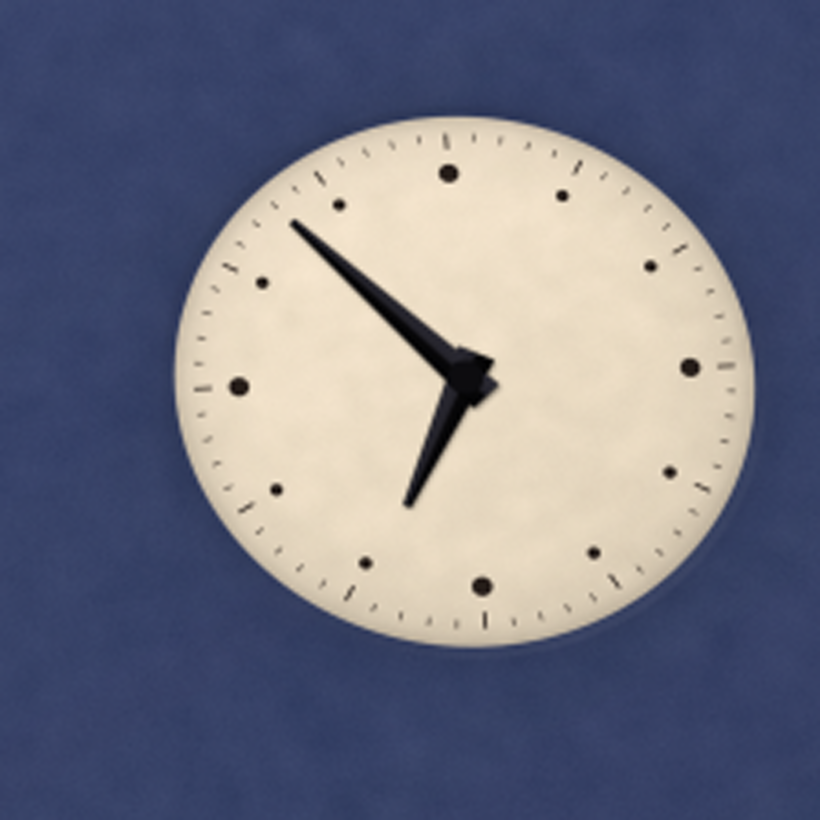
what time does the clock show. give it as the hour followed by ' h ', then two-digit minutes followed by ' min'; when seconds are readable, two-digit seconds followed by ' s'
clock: 6 h 53 min
